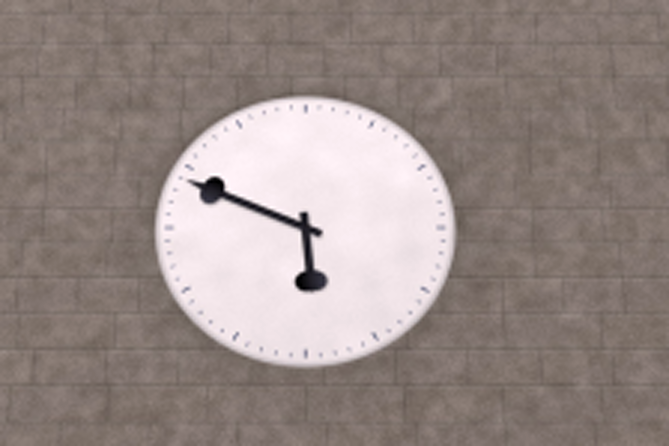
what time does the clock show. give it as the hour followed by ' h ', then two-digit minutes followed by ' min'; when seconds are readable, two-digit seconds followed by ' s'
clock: 5 h 49 min
